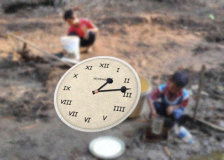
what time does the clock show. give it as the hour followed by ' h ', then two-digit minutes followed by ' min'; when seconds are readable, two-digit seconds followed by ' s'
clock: 1 h 13 min
